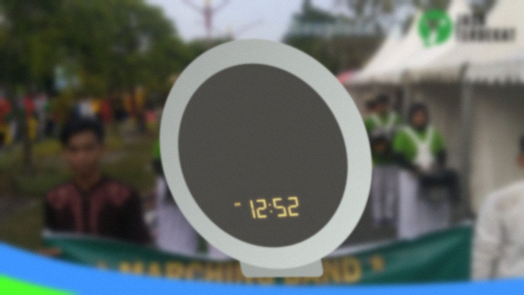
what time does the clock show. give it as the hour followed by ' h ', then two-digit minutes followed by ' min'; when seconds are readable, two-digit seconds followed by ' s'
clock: 12 h 52 min
